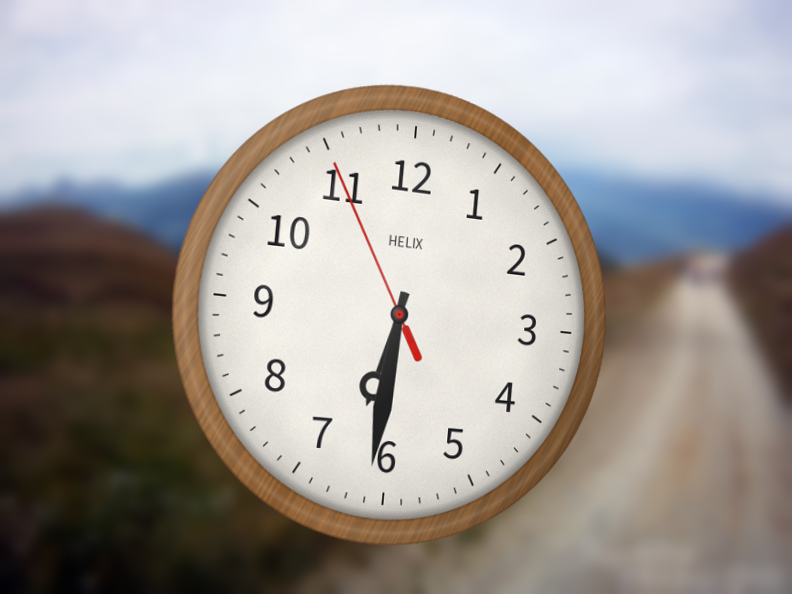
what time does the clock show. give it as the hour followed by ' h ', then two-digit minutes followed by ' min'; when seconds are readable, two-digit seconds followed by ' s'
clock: 6 h 30 min 55 s
